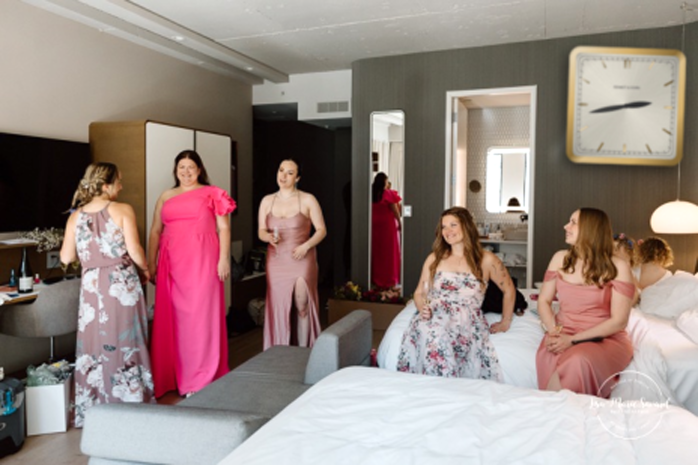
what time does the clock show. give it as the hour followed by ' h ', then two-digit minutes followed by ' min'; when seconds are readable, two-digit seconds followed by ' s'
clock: 2 h 43 min
